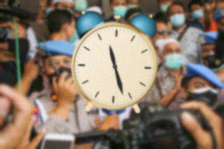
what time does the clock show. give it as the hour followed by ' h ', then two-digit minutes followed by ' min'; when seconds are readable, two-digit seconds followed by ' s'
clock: 11 h 27 min
